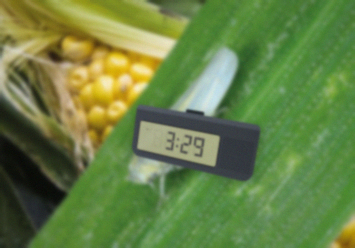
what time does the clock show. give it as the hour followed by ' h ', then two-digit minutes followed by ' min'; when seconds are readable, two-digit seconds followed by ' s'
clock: 3 h 29 min
